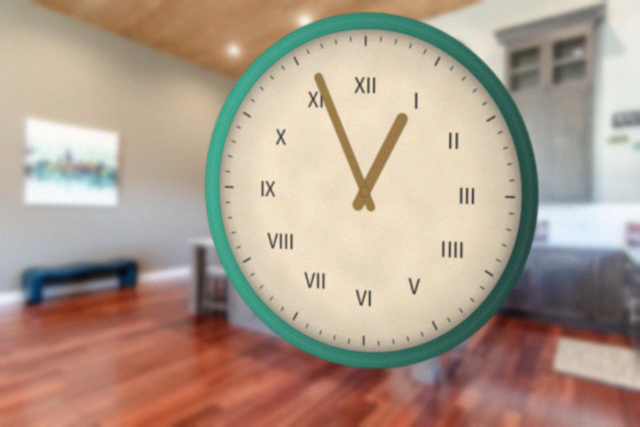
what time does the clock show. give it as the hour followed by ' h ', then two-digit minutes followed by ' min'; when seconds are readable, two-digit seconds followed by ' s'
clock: 12 h 56 min
